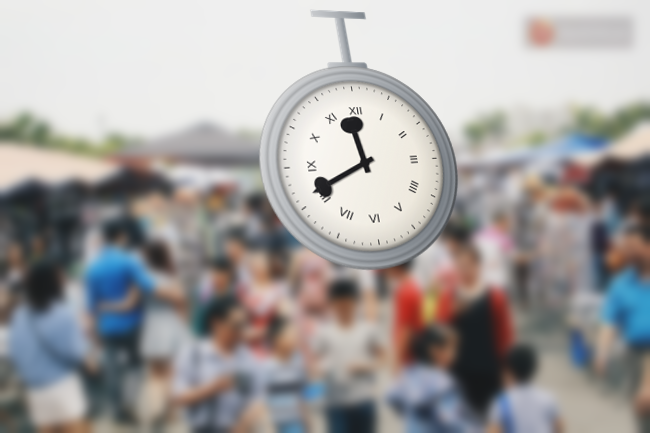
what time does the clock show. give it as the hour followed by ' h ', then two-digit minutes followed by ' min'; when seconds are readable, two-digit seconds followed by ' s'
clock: 11 h 41 min
